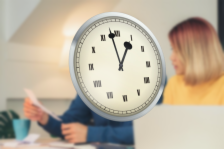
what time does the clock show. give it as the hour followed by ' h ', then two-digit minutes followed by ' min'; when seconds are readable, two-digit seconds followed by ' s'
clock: 12 h 58 min
